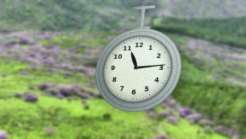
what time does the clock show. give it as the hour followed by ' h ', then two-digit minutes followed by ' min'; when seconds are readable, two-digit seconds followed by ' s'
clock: 11 h 14 min
